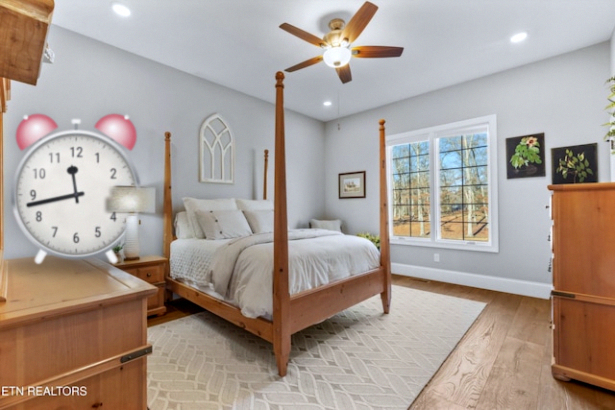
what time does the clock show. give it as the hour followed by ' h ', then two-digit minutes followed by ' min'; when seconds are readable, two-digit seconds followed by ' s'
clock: 11 h 43 min
